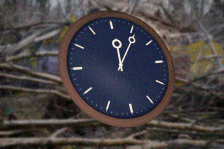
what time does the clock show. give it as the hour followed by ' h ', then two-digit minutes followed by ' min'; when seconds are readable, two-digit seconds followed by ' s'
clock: 12 h 06 min
